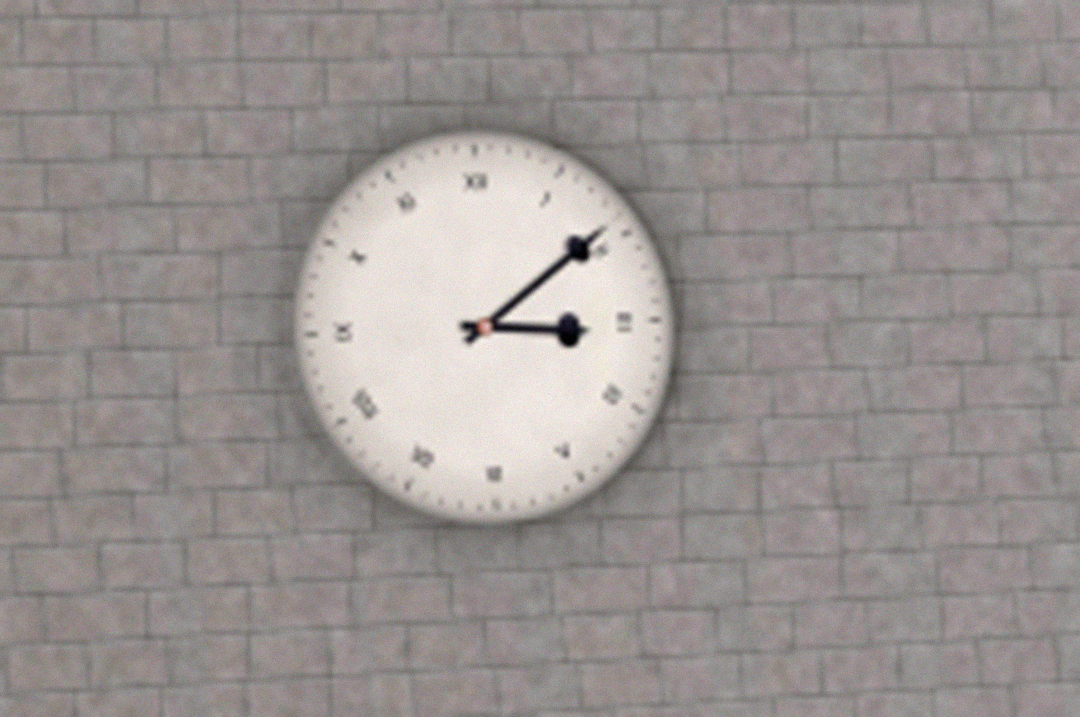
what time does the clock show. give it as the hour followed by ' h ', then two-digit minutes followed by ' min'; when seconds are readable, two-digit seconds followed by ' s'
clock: 3 h 09 min
